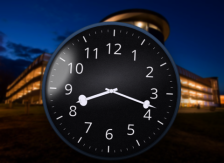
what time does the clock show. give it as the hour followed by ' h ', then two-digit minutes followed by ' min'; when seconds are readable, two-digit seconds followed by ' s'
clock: 8 h 18 min
